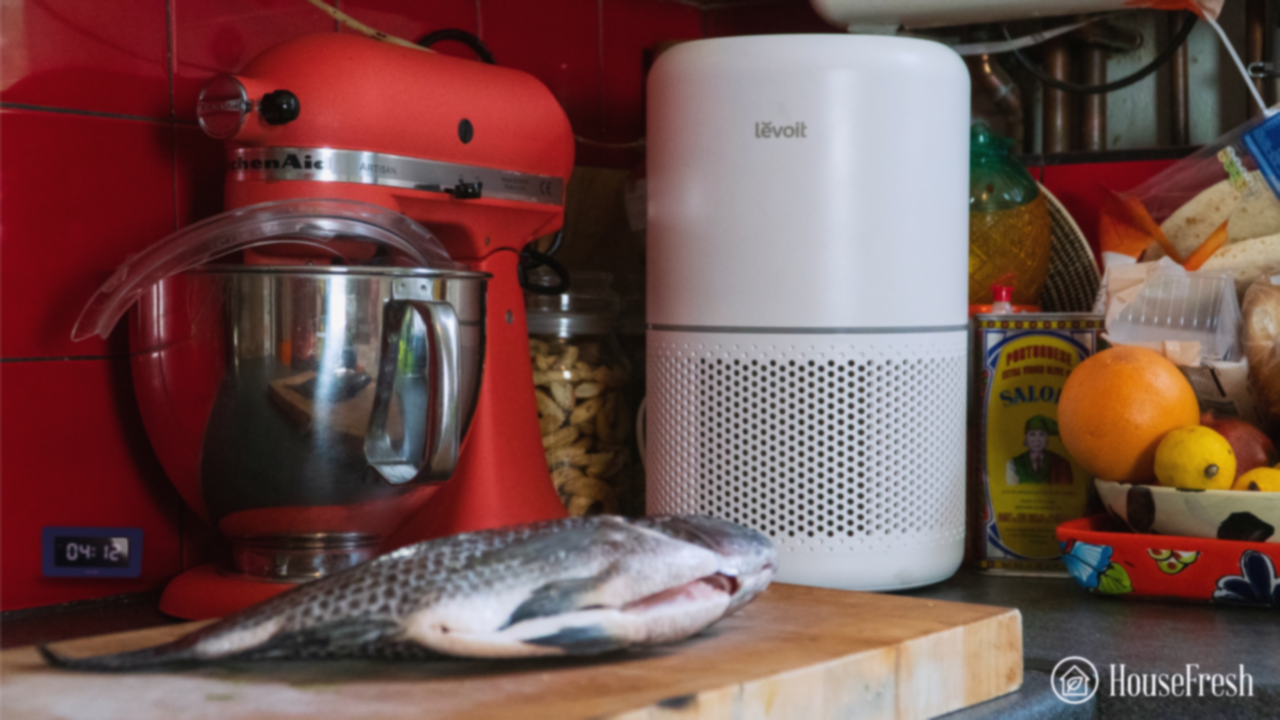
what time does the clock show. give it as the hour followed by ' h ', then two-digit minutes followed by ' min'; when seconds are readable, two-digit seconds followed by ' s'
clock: 4 h 12 min
